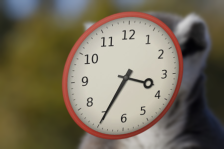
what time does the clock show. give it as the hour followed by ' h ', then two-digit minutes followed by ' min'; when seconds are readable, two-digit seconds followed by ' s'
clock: 3 h 35 min
